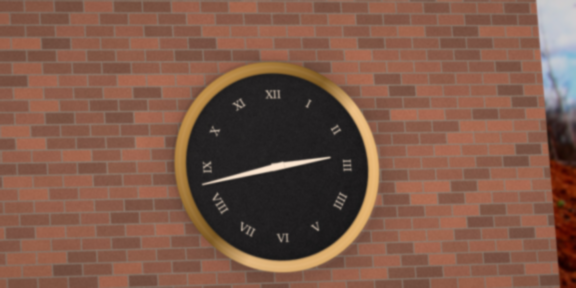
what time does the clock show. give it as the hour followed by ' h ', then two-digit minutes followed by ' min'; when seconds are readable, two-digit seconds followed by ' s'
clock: 2 h 43 min
